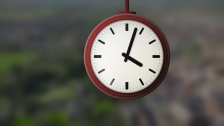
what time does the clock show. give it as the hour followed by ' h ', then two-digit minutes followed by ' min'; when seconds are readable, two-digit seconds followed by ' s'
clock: 4 h 03 min
